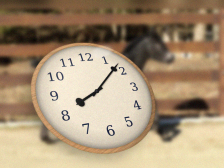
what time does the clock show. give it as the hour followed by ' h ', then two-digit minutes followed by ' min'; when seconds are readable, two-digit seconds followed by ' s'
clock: 8 h 08 min
